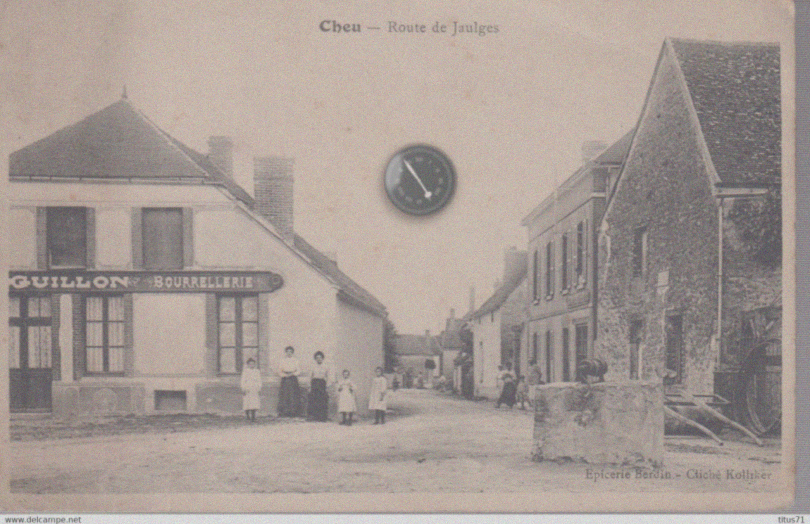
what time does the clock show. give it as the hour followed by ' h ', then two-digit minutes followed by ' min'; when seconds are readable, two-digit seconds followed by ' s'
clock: 4 h 54 min
